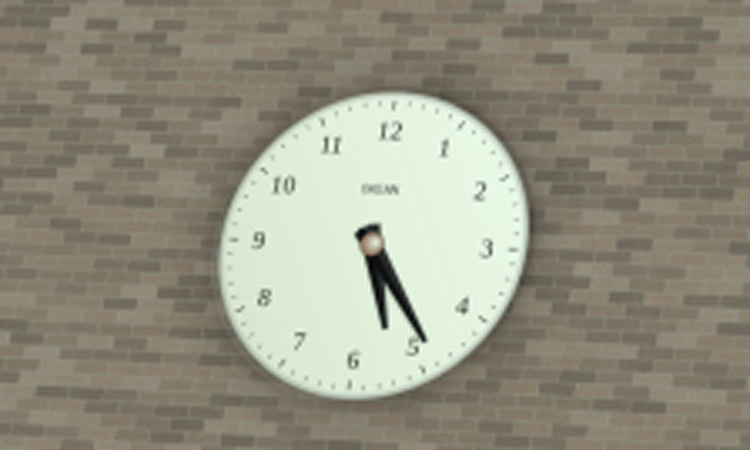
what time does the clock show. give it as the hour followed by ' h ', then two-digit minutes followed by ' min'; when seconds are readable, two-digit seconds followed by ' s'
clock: 5 h 24 min
